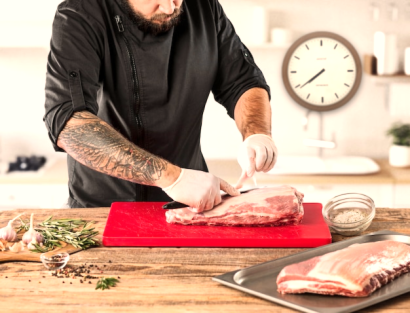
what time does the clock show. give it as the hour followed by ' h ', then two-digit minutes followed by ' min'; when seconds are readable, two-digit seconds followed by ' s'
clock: 7 h 39 min
